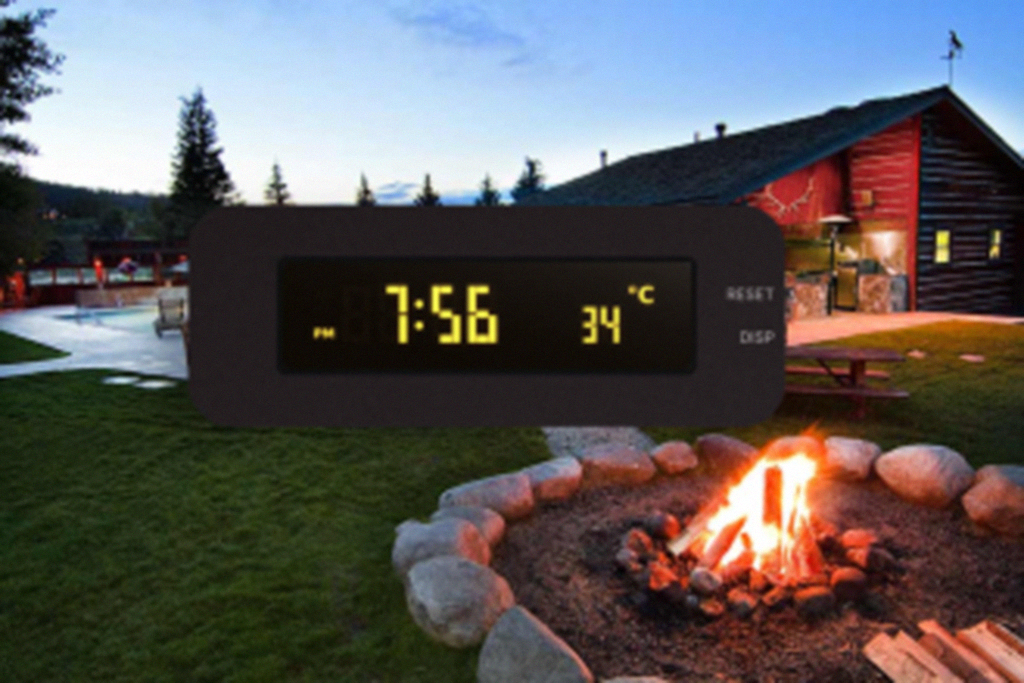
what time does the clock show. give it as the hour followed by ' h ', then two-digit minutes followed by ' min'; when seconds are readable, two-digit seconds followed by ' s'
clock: 7 h 56 min
